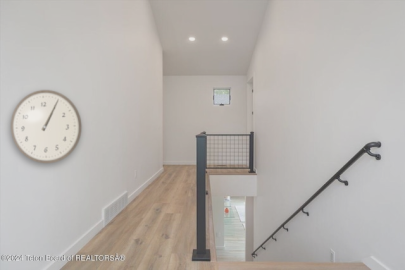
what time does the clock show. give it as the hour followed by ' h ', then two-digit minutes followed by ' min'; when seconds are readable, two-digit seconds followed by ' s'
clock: 1 h 05 min
